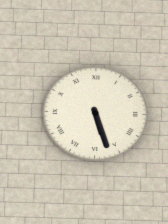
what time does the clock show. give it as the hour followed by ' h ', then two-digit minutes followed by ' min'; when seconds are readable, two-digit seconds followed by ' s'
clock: 5 h 27 min
